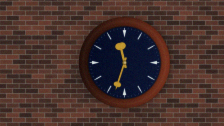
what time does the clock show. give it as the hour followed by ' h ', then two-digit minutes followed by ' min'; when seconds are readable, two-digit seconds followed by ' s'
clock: 11 h 33 min
